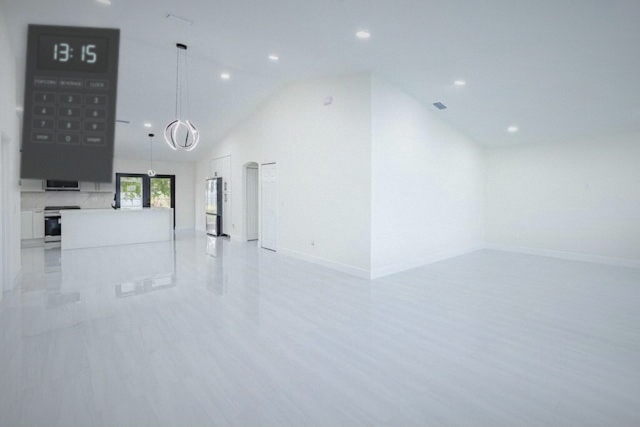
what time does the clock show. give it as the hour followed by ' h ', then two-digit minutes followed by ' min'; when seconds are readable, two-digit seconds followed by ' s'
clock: 13 h 15 min
